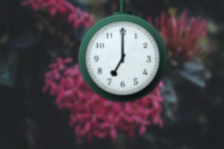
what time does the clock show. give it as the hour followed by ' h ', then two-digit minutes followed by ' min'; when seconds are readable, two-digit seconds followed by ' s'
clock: 7 h 00 min
